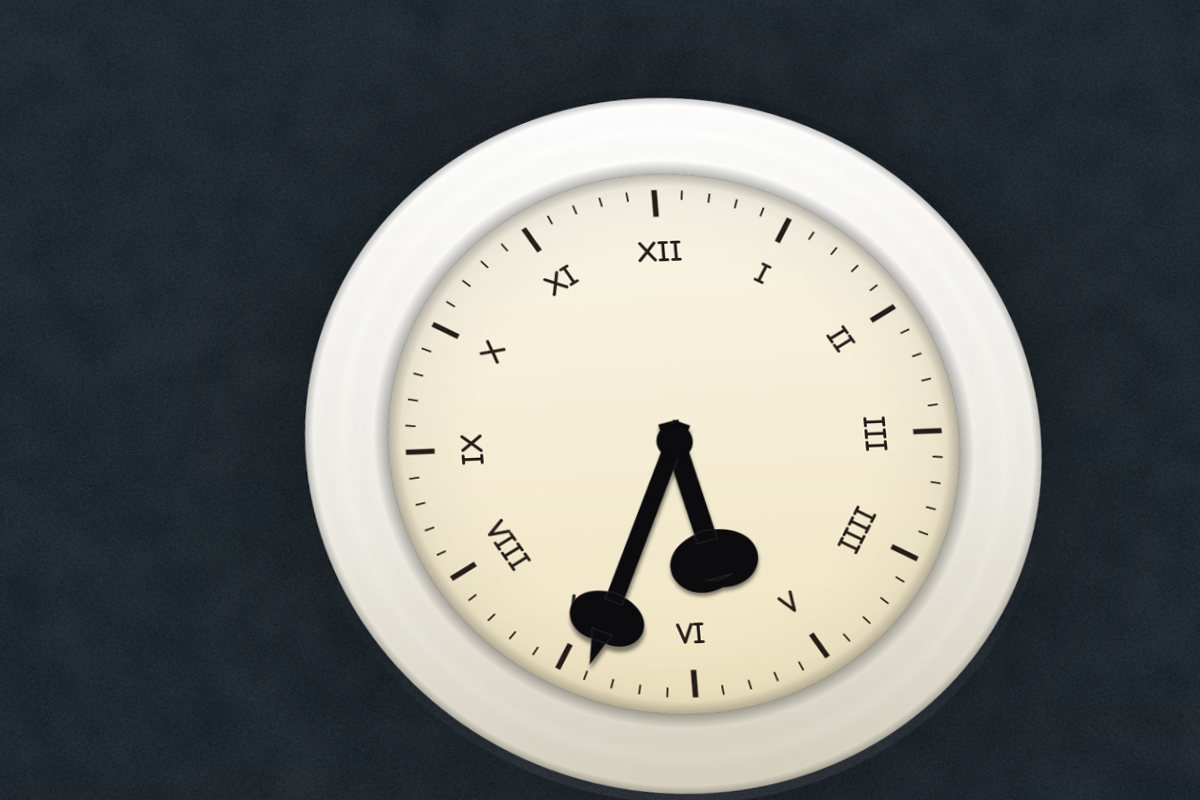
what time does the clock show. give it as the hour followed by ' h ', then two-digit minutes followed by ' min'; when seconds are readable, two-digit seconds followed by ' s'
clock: 5 h 34 min
